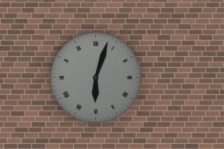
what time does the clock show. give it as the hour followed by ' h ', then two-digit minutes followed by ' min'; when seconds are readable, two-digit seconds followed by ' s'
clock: 6 h 03 min
